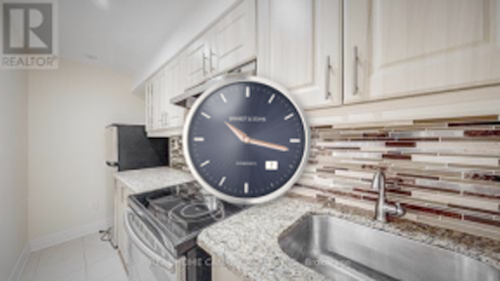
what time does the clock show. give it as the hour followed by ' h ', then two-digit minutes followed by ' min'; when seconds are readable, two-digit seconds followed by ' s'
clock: 10 h 17 min
